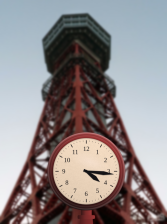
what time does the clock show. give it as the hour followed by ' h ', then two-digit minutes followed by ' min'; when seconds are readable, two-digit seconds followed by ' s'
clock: 4 h 16 min
